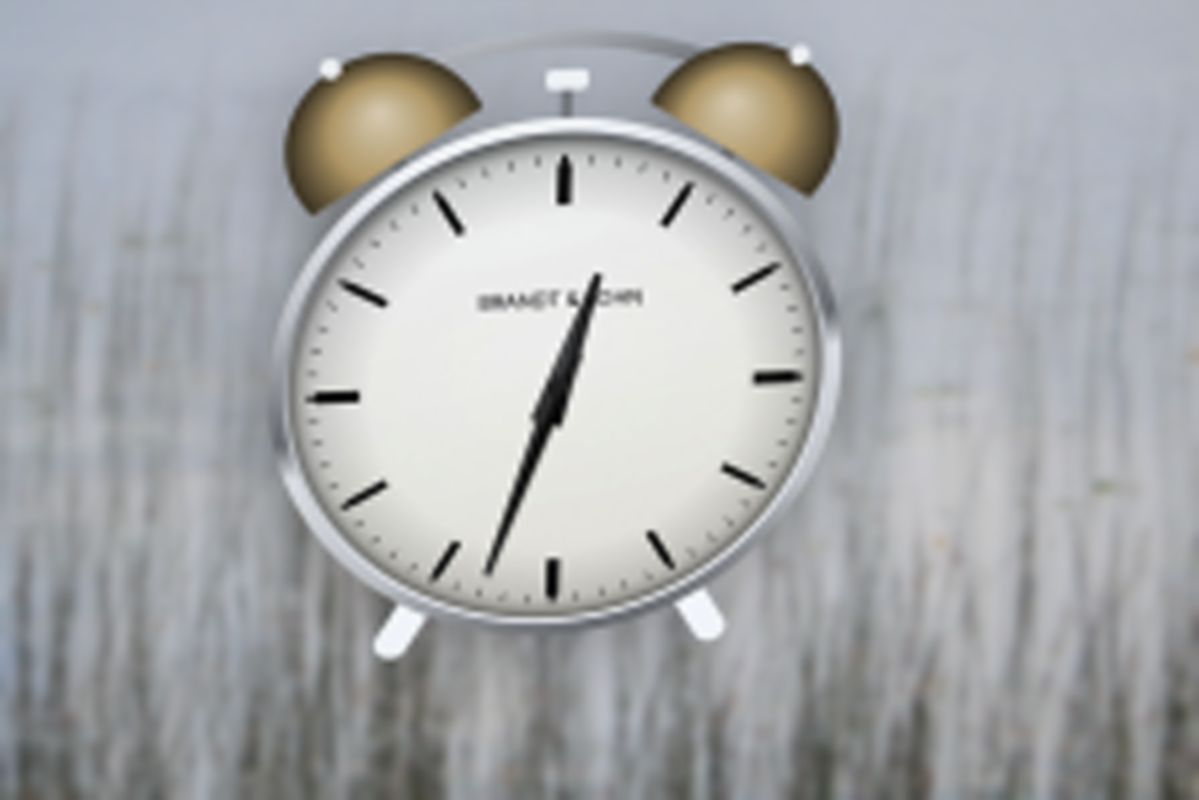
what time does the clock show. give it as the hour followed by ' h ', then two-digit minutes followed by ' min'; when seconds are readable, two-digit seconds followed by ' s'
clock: 12 h 33 min
